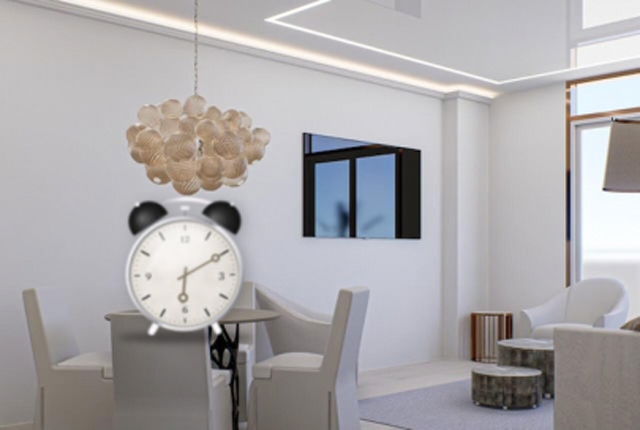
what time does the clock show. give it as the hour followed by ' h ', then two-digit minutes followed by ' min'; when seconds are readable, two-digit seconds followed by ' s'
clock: 6 h 10 min
